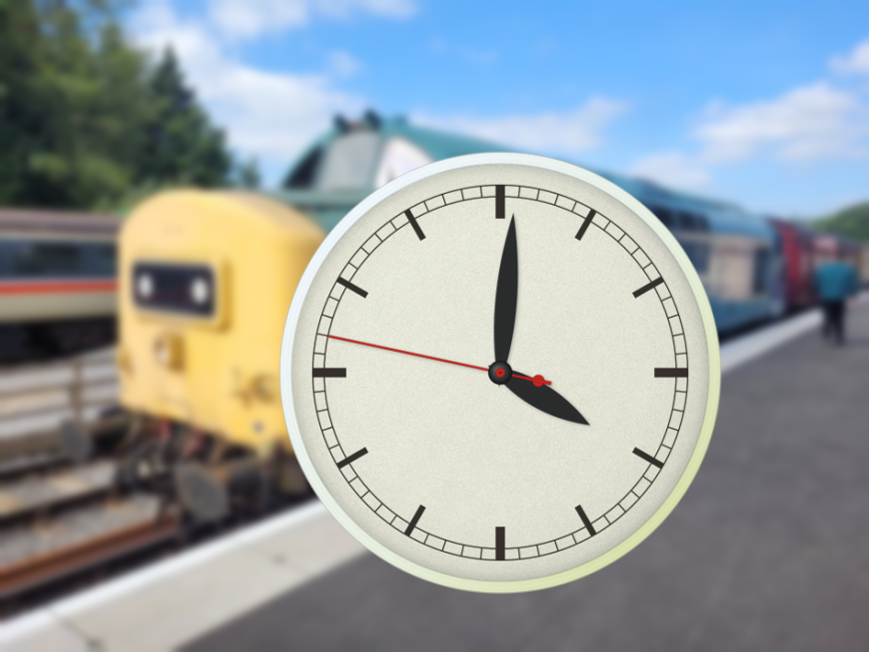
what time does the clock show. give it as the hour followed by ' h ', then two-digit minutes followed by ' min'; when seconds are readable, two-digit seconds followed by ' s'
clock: 4 h 00 min 47 s
